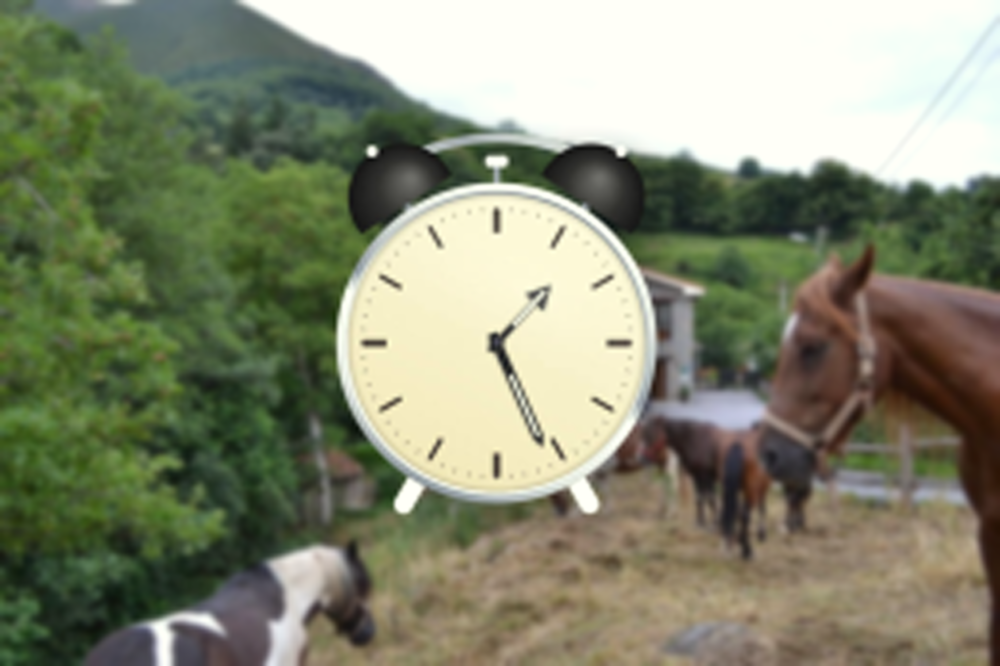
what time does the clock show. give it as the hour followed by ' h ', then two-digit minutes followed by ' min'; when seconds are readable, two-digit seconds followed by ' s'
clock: 1 h 26 min
